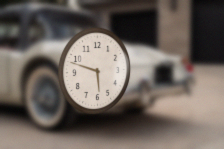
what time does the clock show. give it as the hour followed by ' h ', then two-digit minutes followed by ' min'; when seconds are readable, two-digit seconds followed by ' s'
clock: 5 h 48 min
